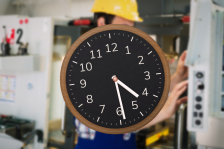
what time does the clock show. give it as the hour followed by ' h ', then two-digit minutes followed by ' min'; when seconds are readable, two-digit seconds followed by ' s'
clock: 4 h 29 min
